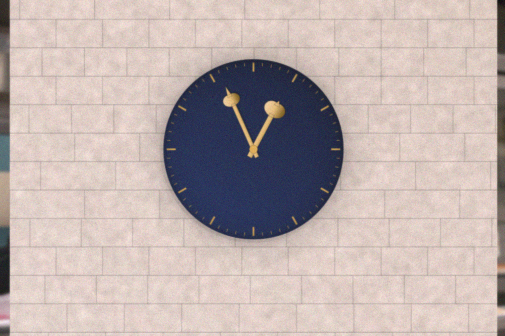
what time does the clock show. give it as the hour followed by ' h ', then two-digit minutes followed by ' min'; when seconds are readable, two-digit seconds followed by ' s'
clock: 12 h 56 min
